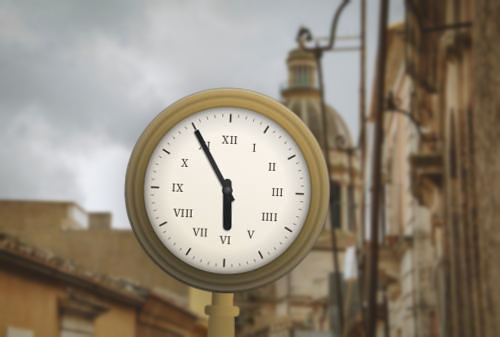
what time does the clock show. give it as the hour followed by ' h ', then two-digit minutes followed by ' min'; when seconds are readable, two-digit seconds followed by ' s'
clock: 5 h 55 min
